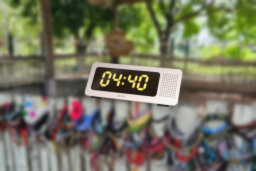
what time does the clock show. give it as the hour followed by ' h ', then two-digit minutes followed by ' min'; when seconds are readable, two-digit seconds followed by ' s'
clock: 4 h 40 min
